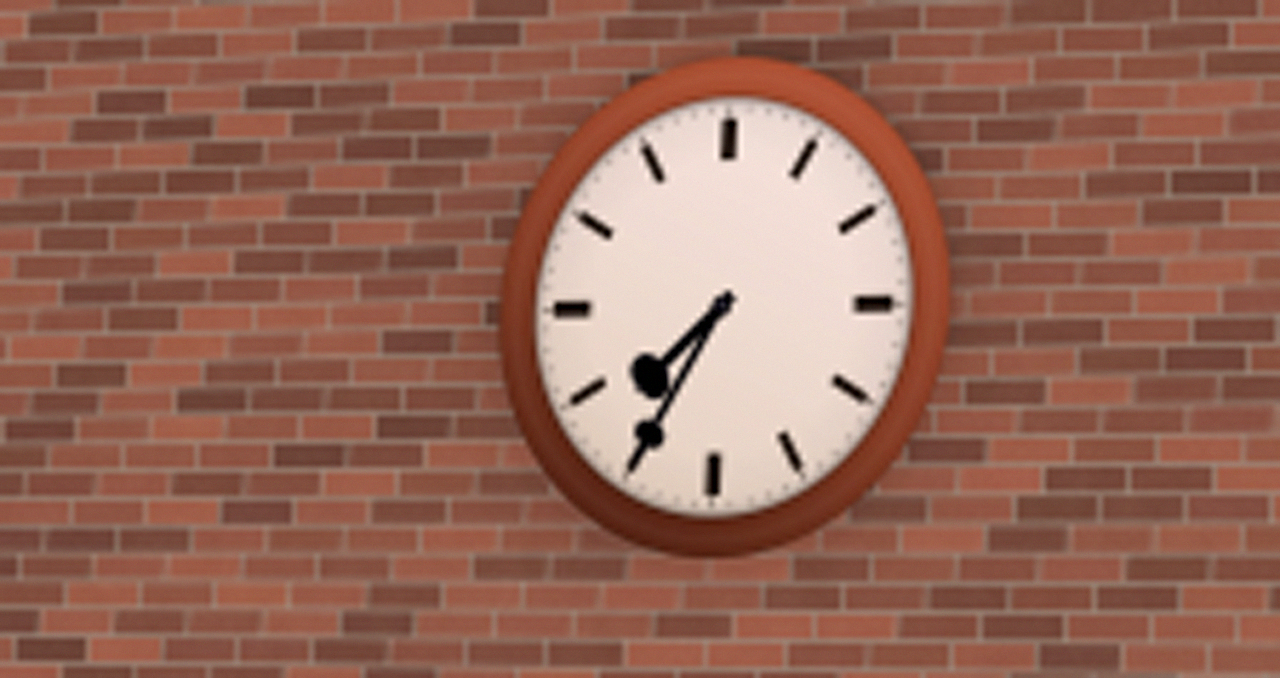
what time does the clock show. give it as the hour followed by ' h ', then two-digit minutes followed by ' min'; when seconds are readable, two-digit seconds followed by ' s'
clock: 7 h 35 min
